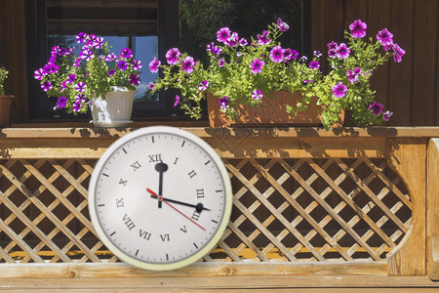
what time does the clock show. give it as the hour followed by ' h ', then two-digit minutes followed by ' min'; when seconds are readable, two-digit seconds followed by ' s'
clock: 12 h 18 min 22 s
